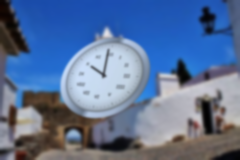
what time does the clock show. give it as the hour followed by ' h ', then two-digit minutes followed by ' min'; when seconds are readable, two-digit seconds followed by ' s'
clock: 9 h 59 min
